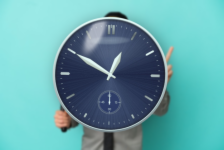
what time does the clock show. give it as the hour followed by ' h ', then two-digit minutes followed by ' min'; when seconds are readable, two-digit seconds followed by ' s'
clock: 12 h 50 min
